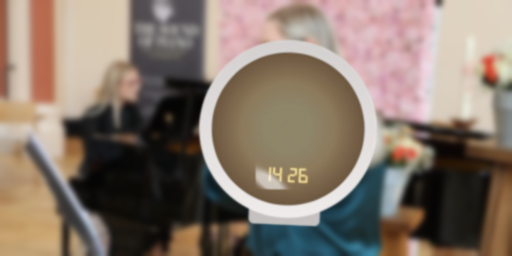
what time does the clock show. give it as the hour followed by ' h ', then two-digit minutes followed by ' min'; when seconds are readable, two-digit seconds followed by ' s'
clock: 14 h 26 min
